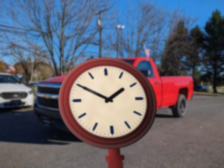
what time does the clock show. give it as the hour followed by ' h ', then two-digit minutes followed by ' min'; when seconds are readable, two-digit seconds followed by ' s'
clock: 1 h 50 min
